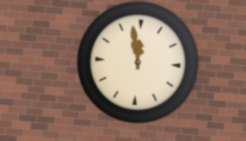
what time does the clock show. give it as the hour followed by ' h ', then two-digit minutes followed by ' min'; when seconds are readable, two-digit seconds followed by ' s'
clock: 11 h 58 min
